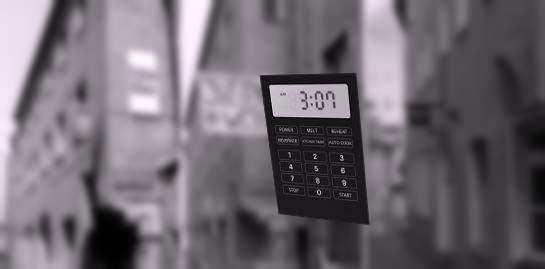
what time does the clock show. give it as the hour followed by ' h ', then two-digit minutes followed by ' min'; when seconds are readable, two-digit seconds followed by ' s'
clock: 3 h 07 min
